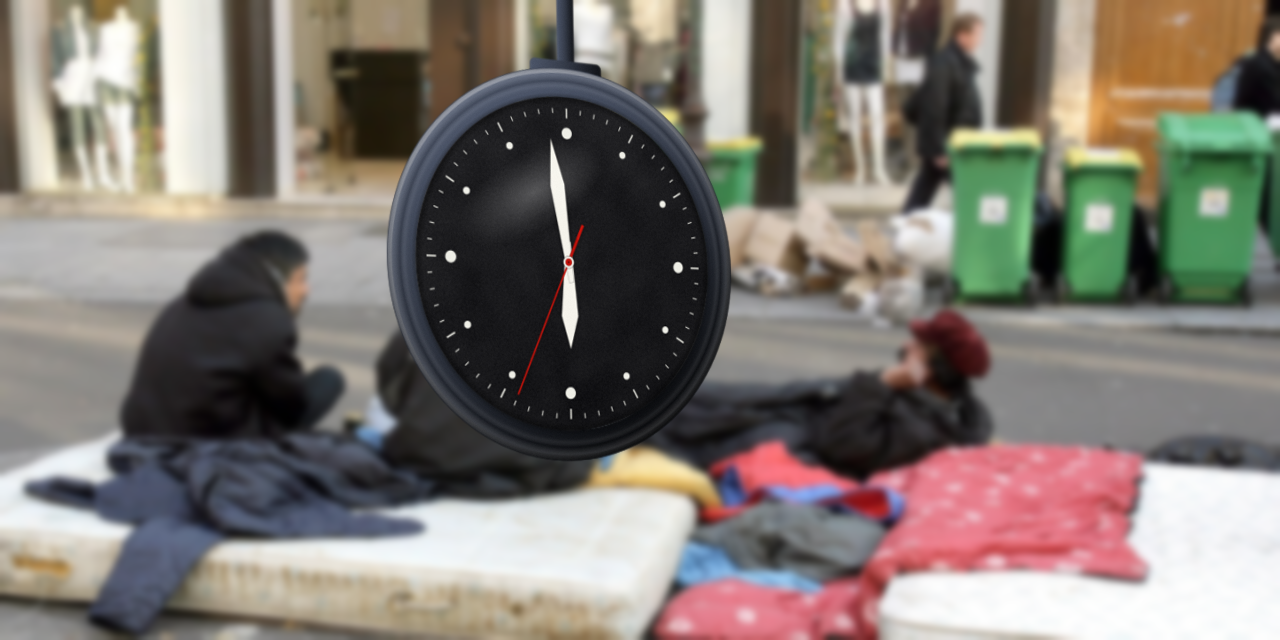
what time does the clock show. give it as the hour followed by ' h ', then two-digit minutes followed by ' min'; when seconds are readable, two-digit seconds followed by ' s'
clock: 5 h 58 min 34 s
